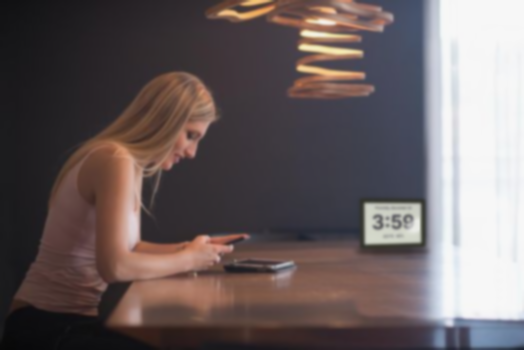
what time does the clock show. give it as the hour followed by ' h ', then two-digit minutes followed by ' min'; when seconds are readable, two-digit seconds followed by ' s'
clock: 3 h 59 min
